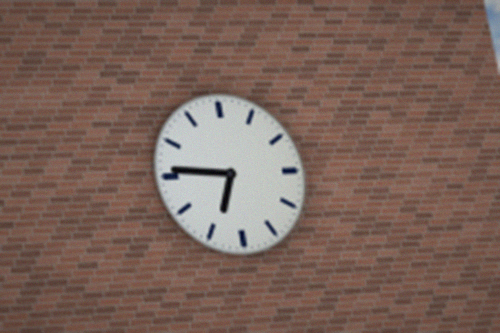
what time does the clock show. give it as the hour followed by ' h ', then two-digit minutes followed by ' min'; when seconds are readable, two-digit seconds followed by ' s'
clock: 6 h 46 min
